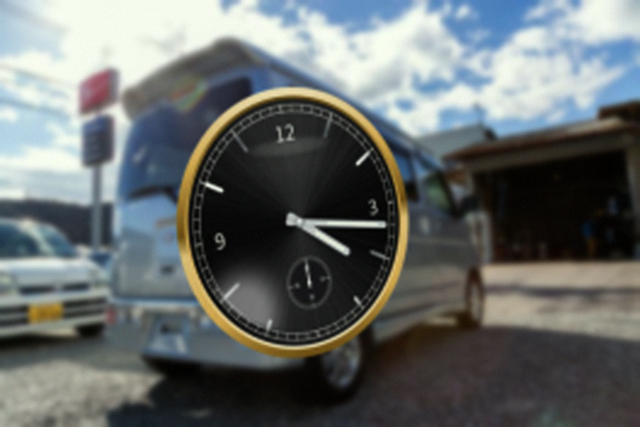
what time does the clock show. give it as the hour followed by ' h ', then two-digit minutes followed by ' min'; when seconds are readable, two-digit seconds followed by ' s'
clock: 4 h 17 min
